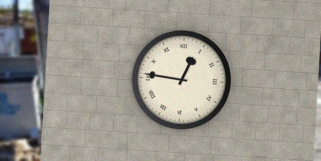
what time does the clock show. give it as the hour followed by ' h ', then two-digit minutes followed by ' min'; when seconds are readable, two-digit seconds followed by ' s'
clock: 12 h 46 min
